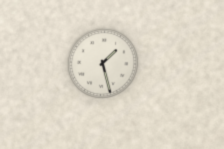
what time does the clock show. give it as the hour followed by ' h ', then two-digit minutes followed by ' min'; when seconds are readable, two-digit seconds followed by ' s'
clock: 1 h 27 min
